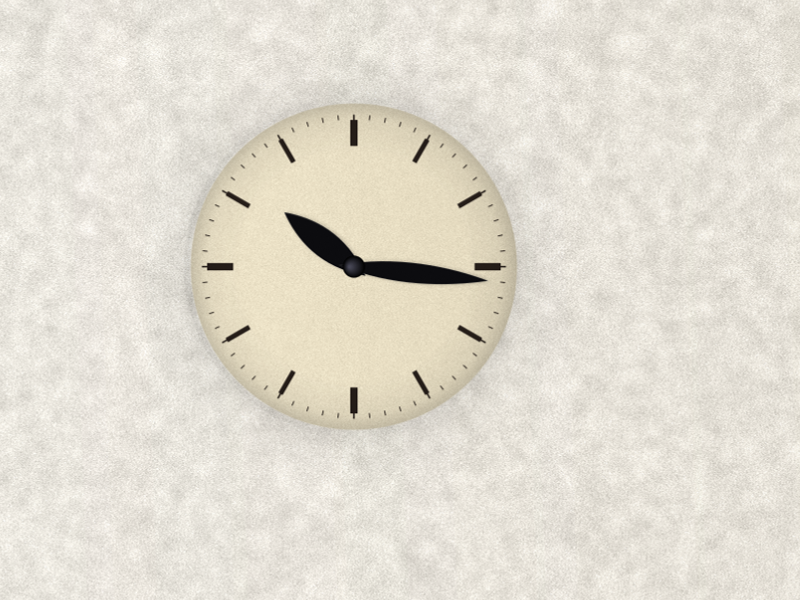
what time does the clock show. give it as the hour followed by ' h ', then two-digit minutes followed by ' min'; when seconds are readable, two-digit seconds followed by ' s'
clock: 10 h 16 min
